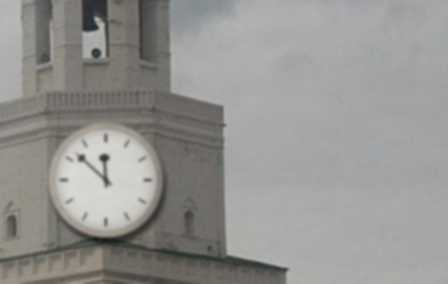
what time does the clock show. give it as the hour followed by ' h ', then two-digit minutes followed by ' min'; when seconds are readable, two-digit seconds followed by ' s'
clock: 11 h 52 min
